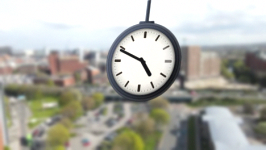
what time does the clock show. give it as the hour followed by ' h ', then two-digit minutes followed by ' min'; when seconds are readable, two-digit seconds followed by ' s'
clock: 4 h 49 min
